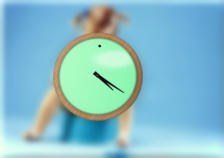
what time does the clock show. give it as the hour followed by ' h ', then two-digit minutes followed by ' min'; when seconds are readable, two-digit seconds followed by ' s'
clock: 4 h 20 min
